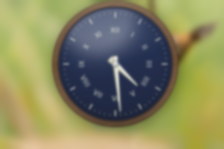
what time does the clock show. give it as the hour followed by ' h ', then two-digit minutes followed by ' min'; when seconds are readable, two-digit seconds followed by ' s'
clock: 4 h 29 min
